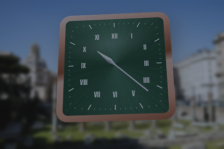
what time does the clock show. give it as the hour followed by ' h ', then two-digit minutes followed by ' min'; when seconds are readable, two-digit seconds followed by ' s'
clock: 10 h 22 min
